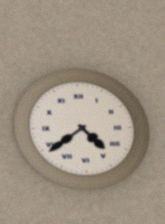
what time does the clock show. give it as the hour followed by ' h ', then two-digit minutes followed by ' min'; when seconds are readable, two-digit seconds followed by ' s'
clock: 4 h 39 min
